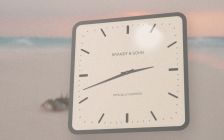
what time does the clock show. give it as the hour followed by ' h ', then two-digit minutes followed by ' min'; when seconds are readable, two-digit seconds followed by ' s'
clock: 2 h 42 min
